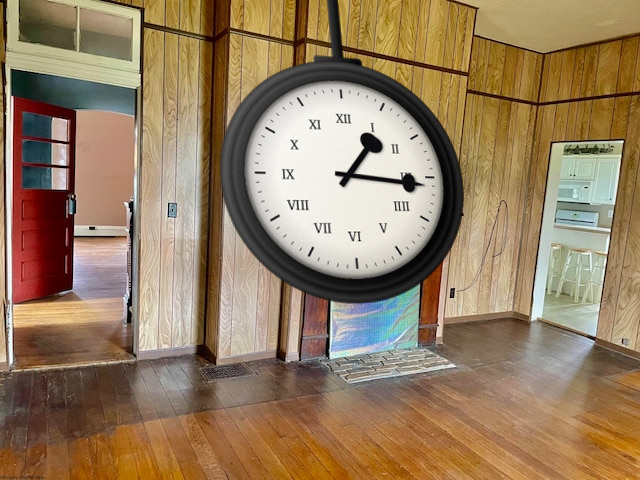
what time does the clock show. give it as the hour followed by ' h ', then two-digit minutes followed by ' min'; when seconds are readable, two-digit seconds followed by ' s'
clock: 1 h 16 min
